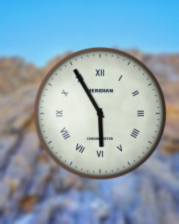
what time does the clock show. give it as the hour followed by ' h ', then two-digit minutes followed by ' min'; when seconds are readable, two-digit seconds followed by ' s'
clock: 5 h 55 min
